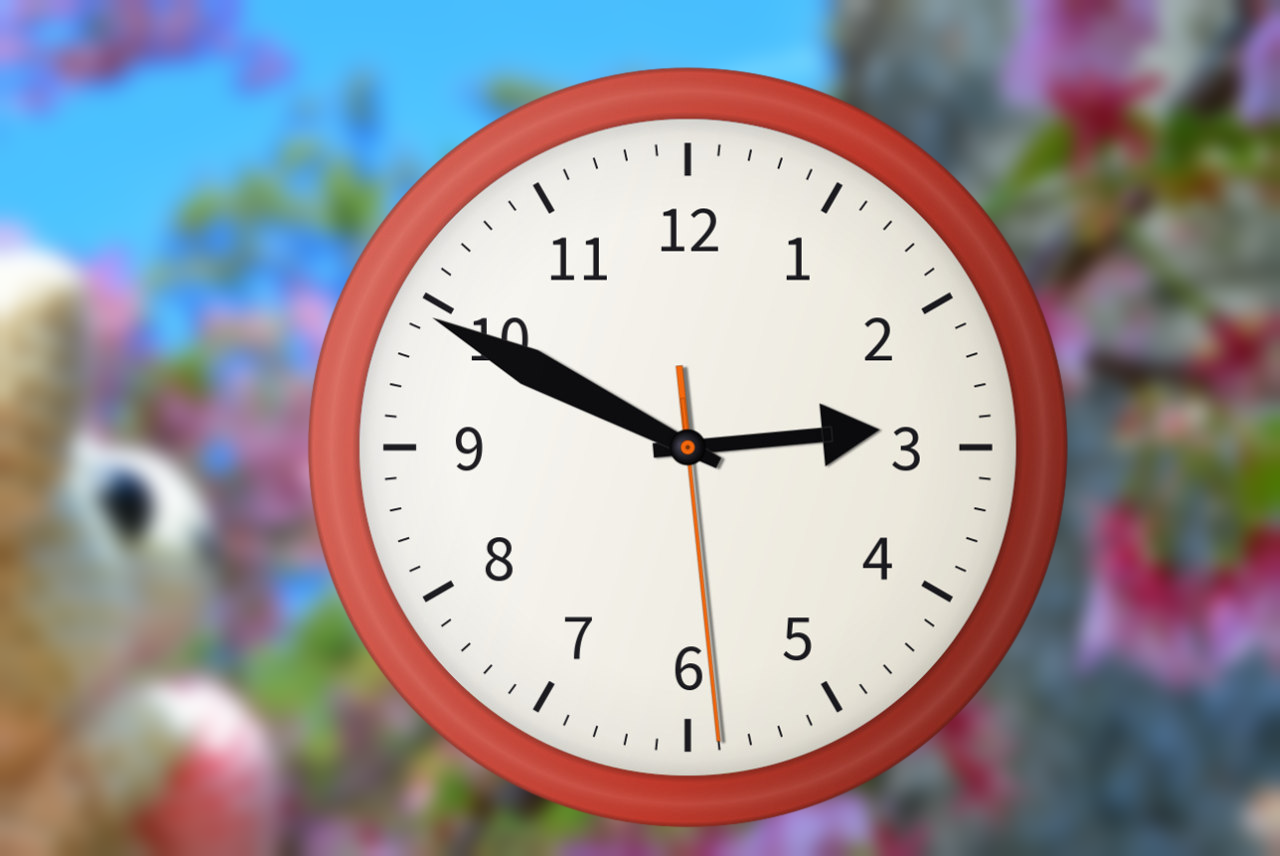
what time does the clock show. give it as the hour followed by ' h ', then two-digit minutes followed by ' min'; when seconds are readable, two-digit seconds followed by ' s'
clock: 2 h 49 min 29 s
